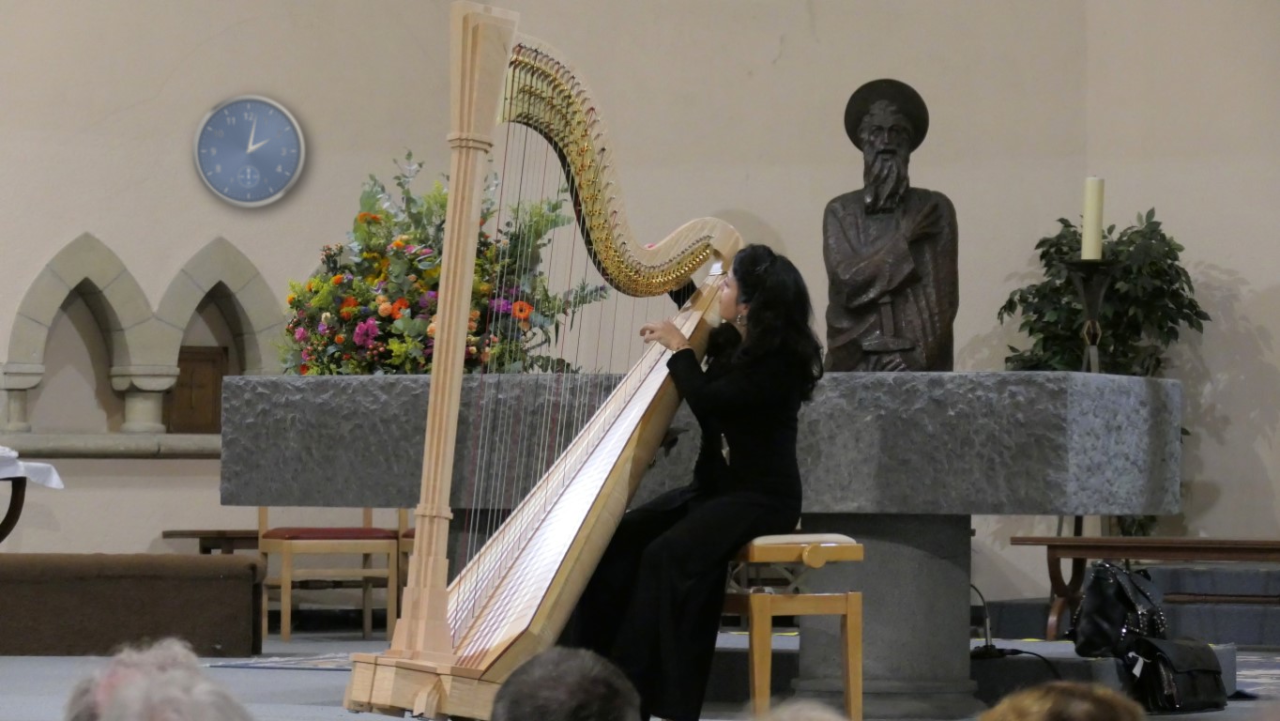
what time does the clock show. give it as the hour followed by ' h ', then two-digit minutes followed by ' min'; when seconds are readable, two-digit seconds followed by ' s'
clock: 2 h 02 min
